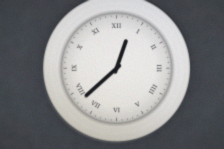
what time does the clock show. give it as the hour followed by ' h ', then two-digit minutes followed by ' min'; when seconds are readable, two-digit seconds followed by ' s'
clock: 12 h 38 min
